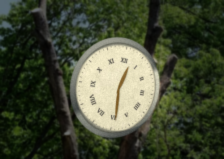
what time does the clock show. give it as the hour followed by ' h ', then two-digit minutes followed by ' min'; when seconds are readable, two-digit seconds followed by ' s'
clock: 12 h 29 min
